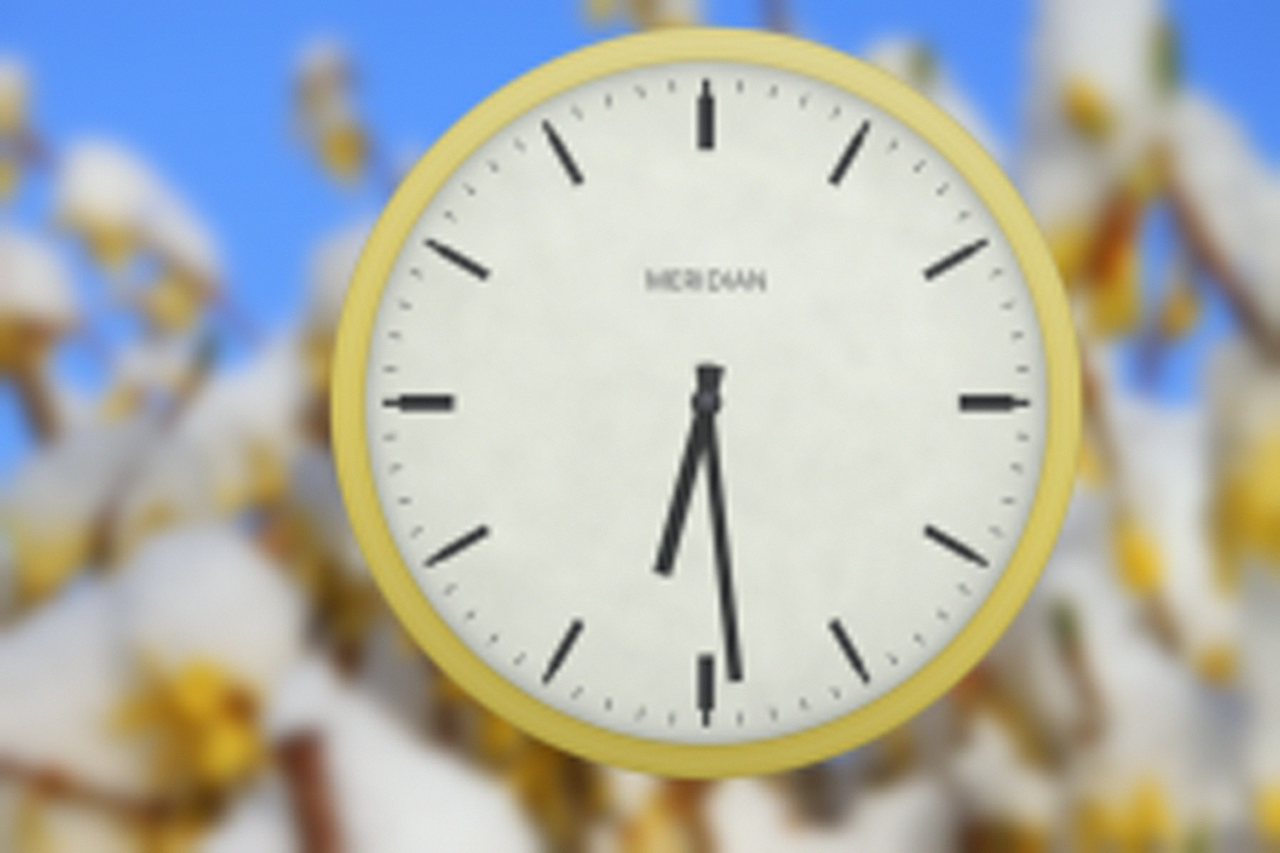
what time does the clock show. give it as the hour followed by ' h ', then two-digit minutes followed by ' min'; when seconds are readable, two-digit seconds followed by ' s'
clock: 6 h 29 min
